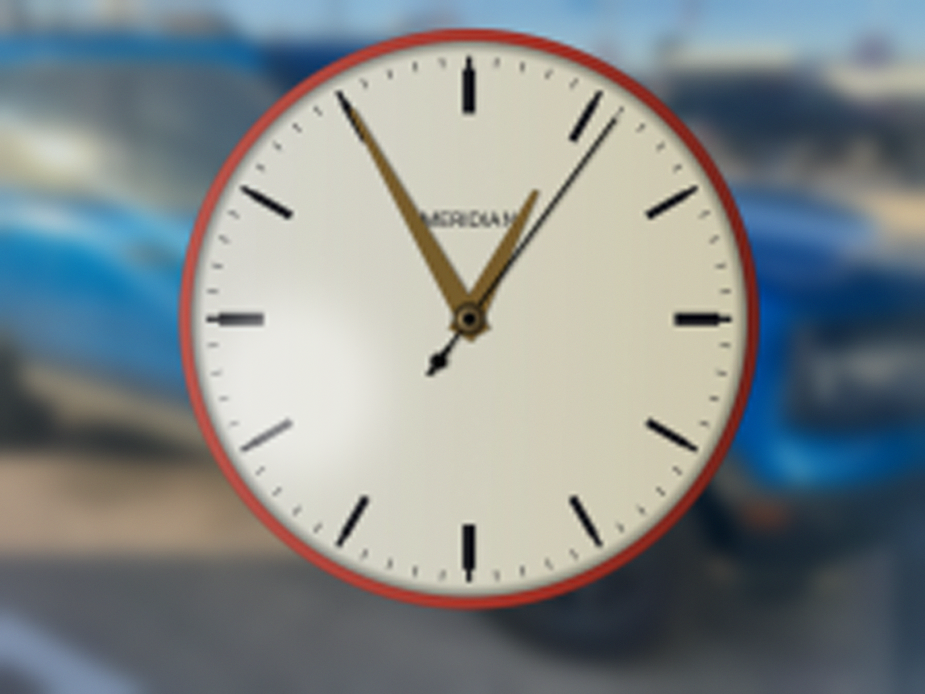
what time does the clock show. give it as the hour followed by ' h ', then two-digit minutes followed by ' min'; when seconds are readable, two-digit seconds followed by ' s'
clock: 12 h 55 min 06 s
